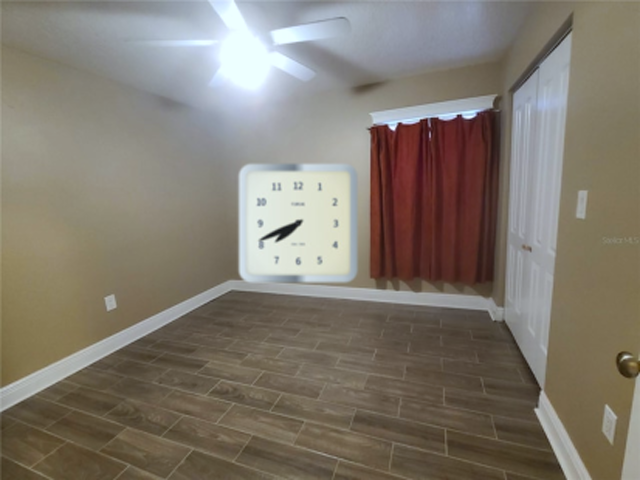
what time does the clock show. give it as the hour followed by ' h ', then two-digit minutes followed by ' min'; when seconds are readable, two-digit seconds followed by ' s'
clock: 7 h 41 min
